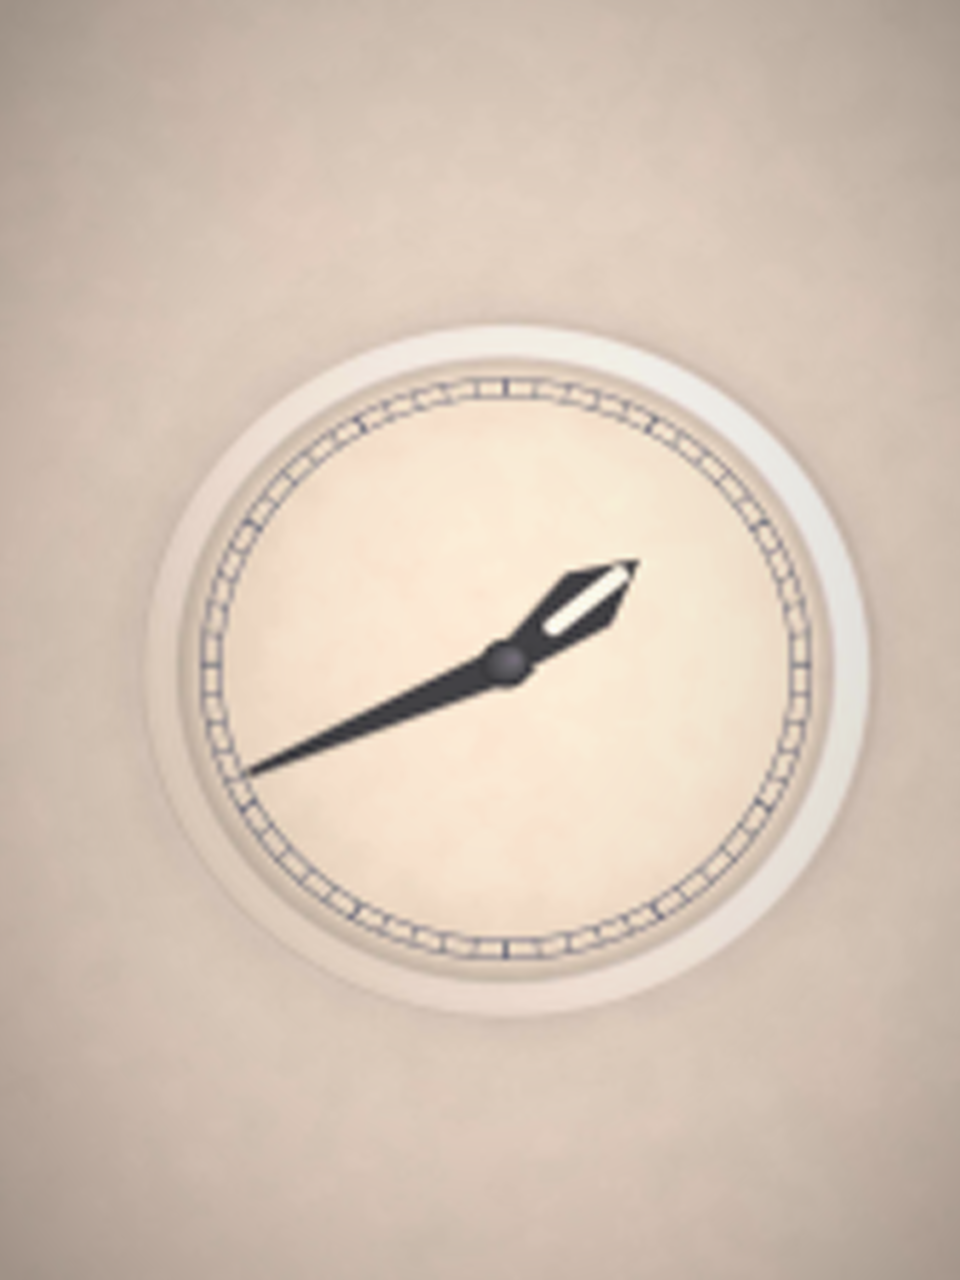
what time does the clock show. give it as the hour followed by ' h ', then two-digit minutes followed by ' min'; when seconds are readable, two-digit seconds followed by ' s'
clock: 1 h 41 min
